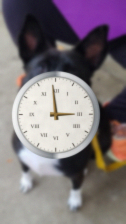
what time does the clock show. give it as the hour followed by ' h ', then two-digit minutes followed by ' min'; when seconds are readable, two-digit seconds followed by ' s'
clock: 2 h 59 min
